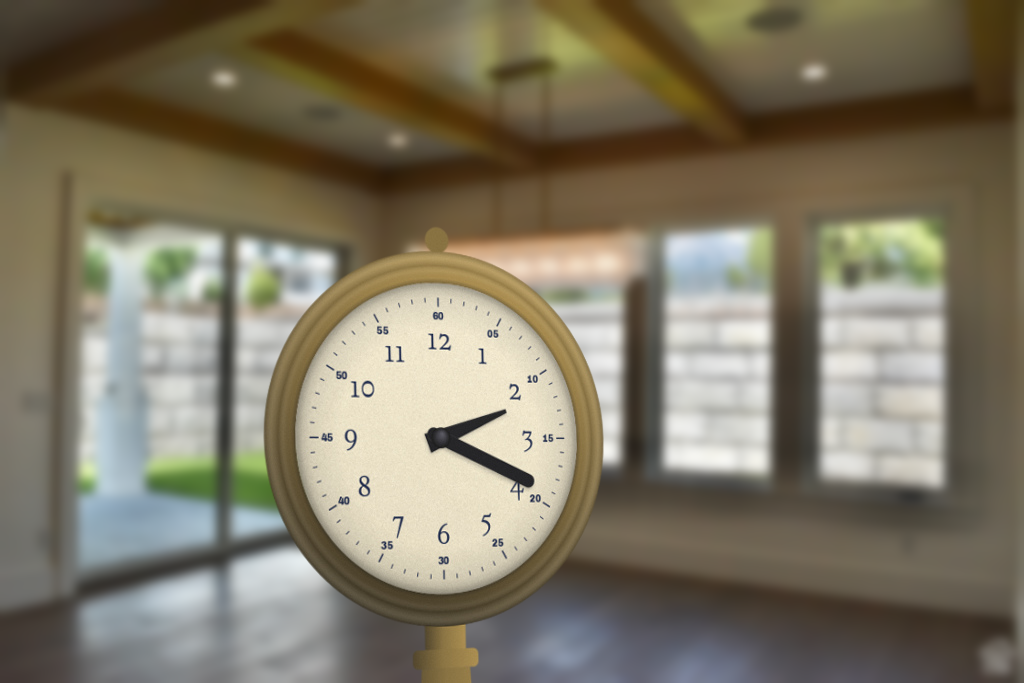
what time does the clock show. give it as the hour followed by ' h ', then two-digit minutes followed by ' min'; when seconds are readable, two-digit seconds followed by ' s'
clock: 2 h 19 min
